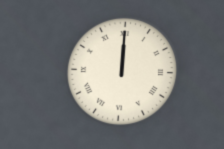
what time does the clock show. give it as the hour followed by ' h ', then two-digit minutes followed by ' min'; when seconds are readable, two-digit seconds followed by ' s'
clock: 12 h 00 min
